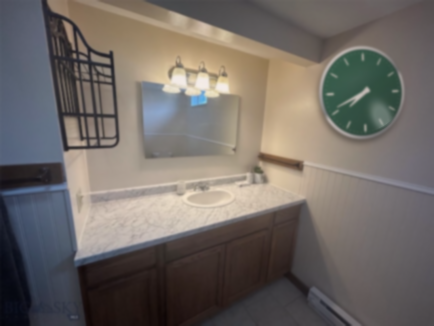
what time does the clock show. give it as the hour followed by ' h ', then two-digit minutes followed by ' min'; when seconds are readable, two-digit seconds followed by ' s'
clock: 7 h 41 min
